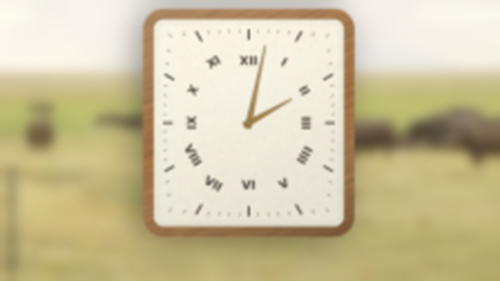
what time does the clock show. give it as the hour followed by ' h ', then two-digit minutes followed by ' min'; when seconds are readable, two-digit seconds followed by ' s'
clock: 2 h 02 min
